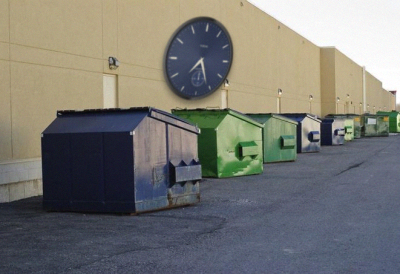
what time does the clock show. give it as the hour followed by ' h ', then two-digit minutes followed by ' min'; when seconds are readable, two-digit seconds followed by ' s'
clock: 7 h 26 min
